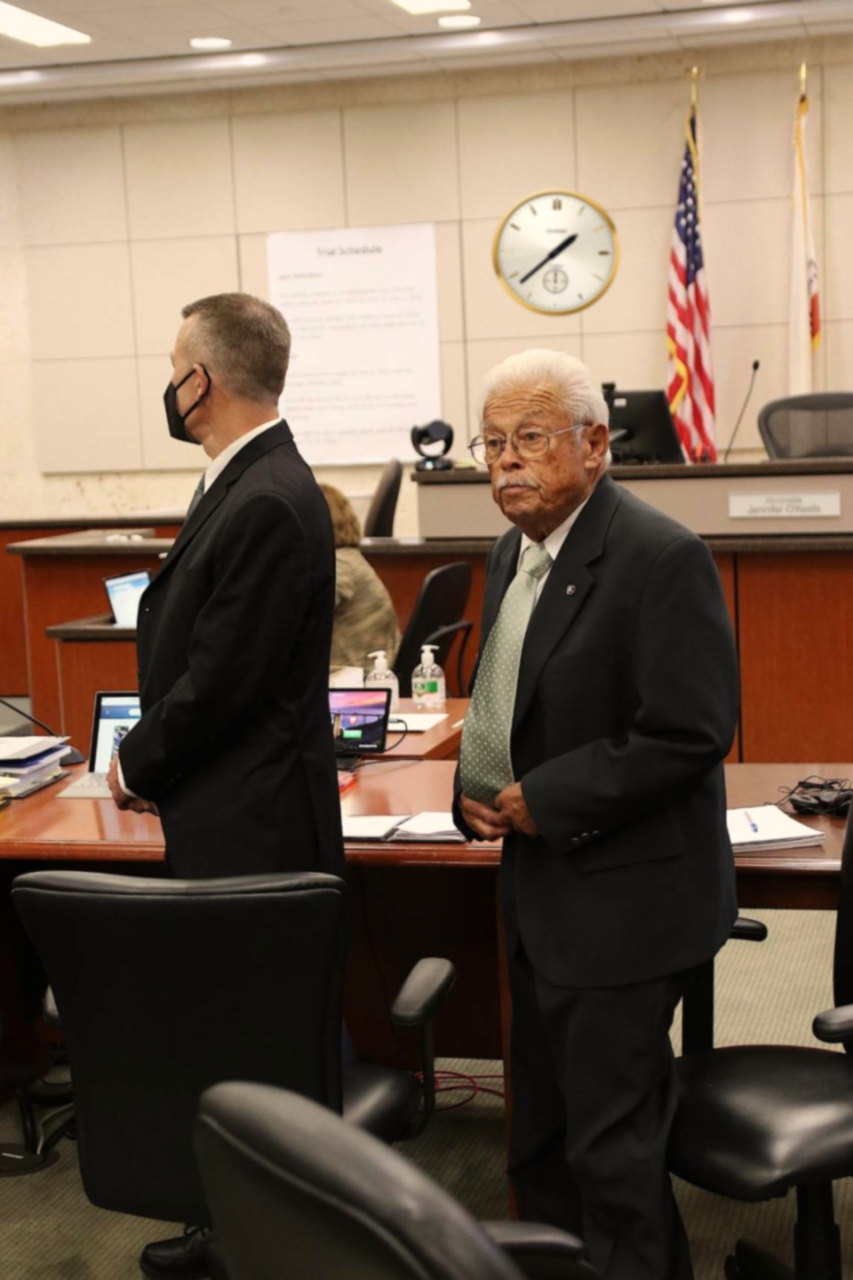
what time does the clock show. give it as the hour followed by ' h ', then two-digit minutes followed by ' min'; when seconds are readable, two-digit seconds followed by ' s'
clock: 1 h 38 min
